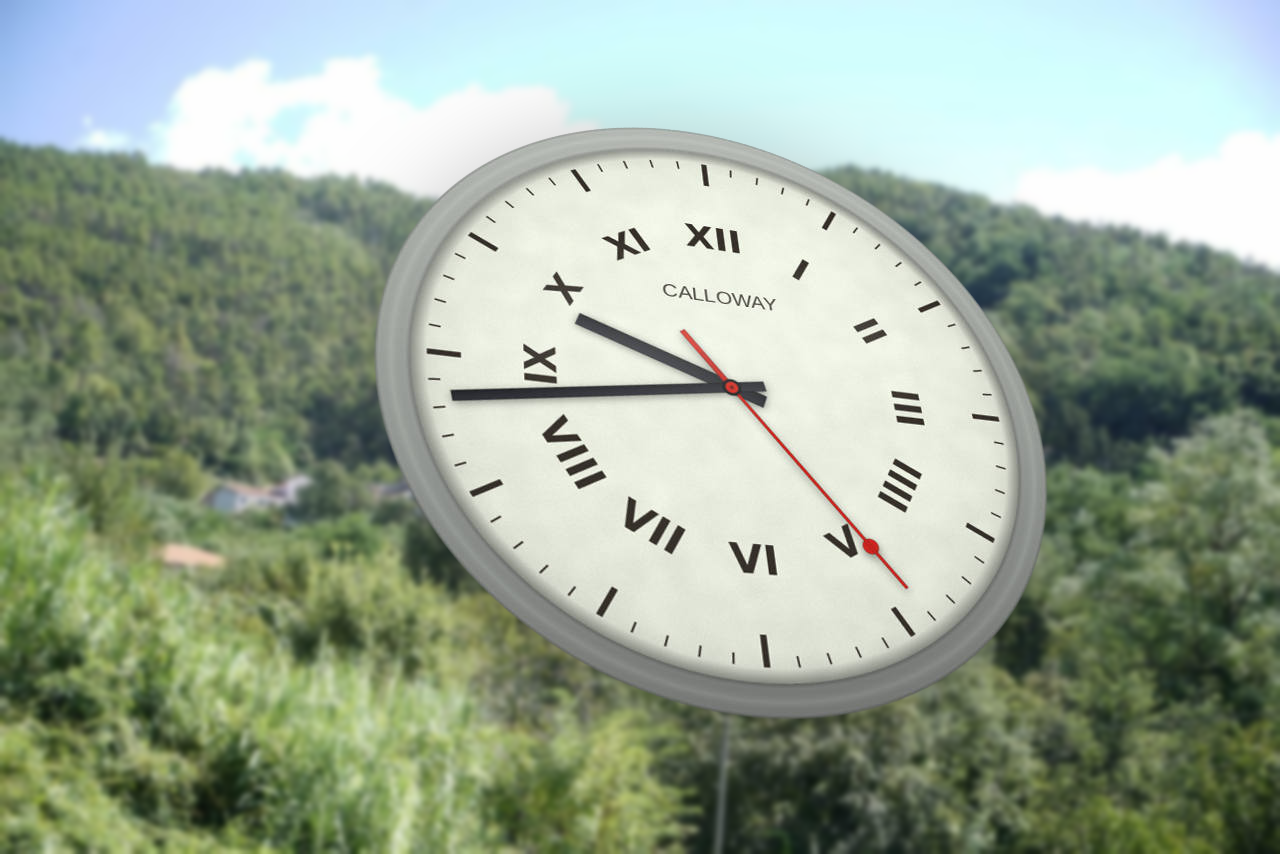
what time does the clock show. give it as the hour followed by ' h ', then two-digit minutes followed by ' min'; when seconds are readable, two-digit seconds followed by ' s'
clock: 9 h 43 min 24 s
